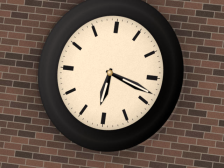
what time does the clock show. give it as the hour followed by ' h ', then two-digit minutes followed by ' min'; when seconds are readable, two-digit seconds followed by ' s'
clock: 6 h 18 min
